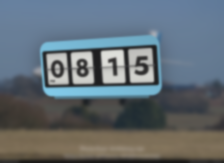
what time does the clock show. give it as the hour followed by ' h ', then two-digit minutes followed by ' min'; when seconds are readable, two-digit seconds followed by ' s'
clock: 8 h 15 min
